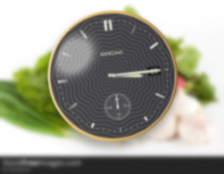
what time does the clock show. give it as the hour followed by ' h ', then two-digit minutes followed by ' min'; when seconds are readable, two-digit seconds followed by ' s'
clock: 3 h 15 min
